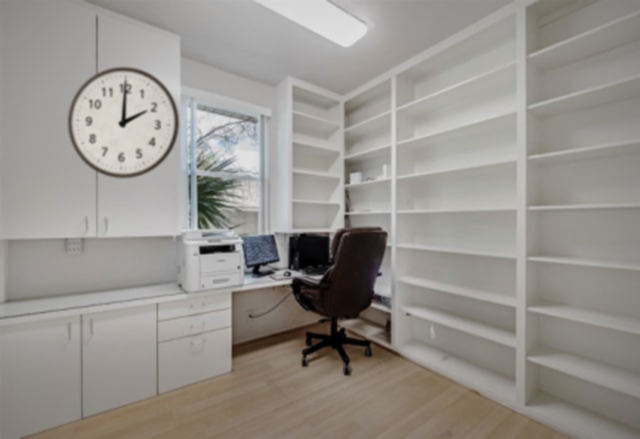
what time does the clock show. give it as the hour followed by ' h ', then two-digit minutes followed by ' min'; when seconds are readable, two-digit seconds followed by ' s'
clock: 2 h 00 min
